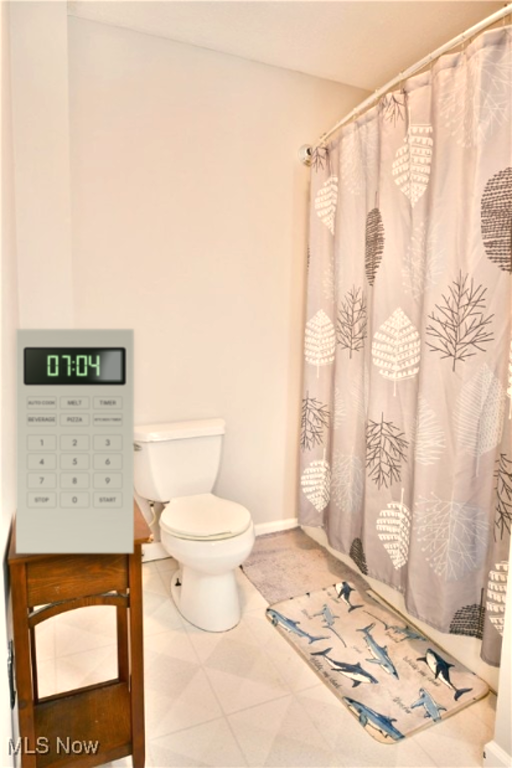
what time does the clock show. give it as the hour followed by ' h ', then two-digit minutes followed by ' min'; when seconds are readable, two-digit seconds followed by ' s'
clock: 7 h 04 min
